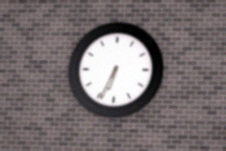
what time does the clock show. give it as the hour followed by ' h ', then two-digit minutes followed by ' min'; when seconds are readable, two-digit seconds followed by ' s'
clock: 6 h 34 min
